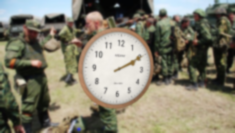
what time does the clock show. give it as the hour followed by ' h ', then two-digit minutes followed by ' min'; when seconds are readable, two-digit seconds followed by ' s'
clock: 2 h 10 min
